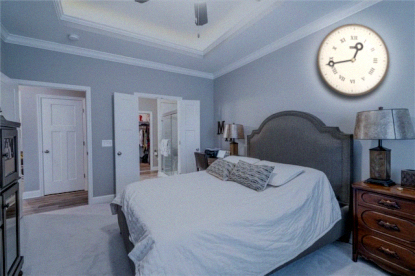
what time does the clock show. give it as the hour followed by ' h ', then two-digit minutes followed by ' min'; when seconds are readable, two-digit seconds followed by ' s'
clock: 12 h 43 min
